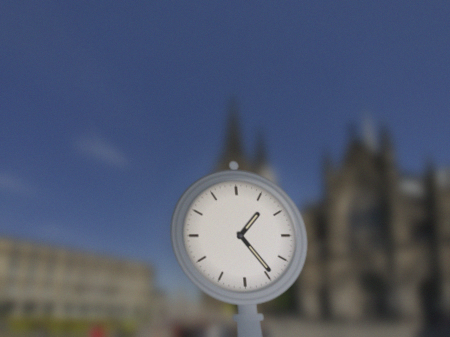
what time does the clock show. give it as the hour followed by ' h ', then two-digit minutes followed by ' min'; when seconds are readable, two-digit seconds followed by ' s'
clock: 1 h 24 min
